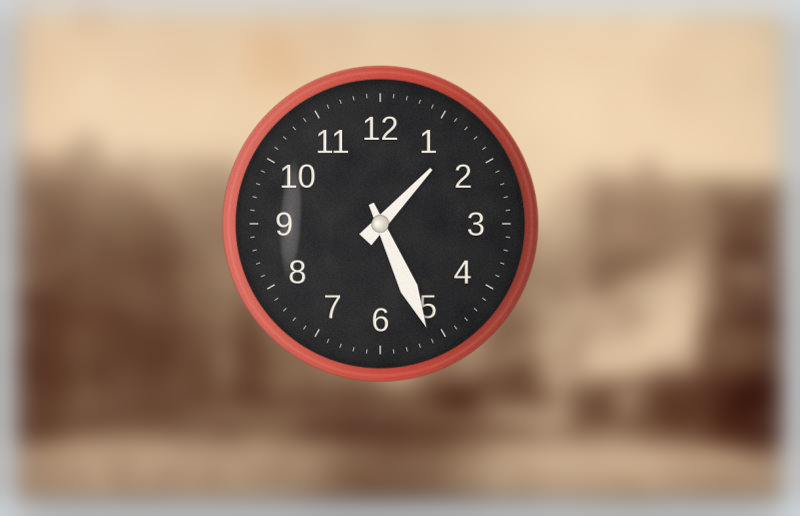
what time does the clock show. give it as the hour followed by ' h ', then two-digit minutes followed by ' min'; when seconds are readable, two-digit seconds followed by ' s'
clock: 1 h 26 min
